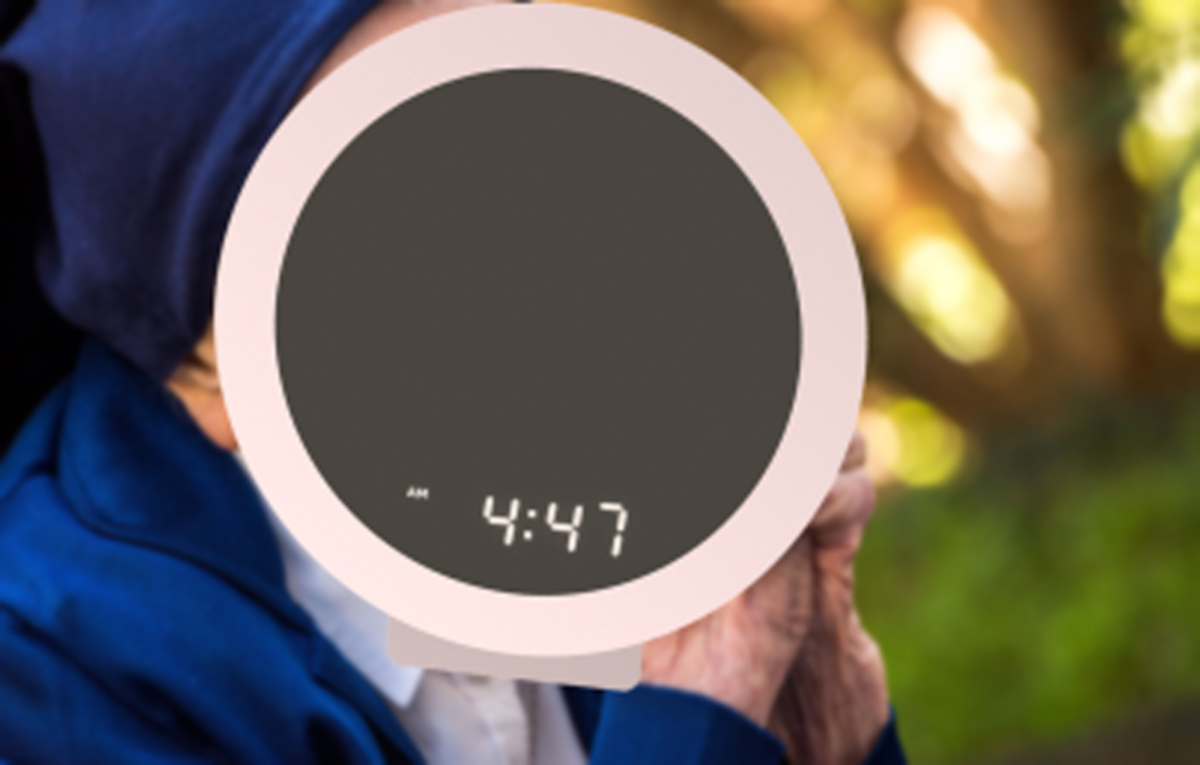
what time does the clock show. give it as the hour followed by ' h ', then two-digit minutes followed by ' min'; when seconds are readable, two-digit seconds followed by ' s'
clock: 4 h 47 min
